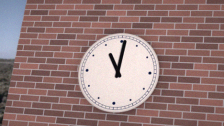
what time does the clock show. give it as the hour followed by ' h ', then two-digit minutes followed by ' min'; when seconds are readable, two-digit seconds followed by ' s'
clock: 11 h 01 min
